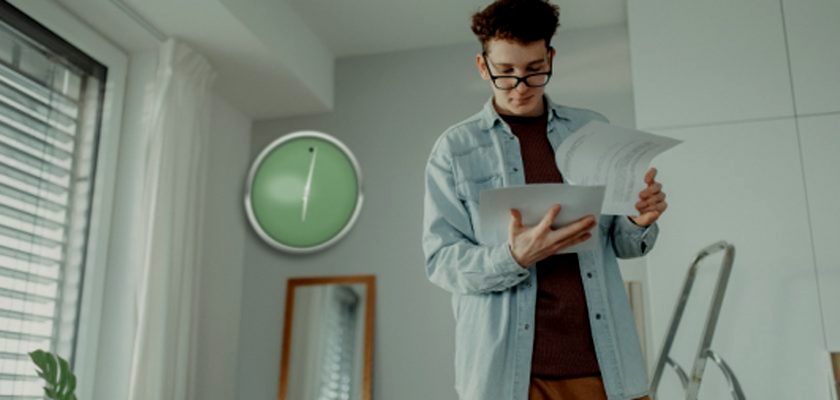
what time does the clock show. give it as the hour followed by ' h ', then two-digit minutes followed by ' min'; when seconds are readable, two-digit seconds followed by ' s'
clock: 6 h 01 min
